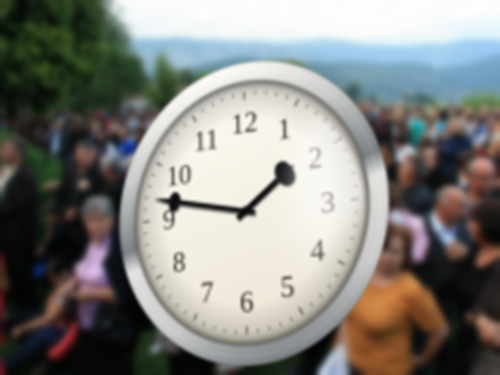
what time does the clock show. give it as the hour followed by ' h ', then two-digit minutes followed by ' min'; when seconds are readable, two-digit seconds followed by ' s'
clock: 1 h 47 min
